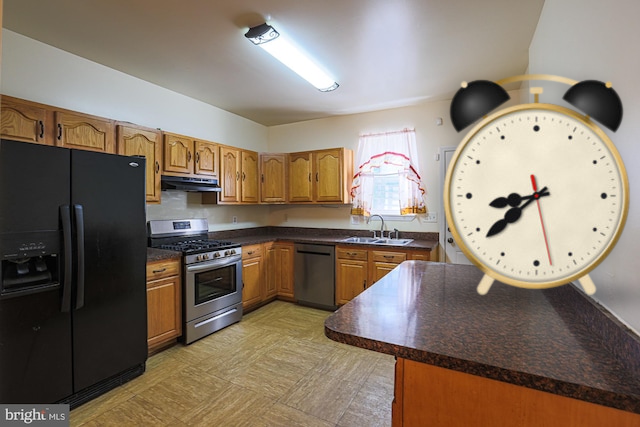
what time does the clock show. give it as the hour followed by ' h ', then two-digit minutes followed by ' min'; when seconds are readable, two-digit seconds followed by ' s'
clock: 8 h 38 min 28 s
